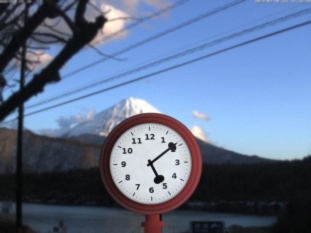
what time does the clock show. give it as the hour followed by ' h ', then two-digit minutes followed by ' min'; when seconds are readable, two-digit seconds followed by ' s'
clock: 5 h 09 min
